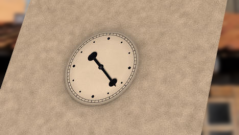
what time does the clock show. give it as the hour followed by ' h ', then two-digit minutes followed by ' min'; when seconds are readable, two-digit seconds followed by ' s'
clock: 10 h 22 min
